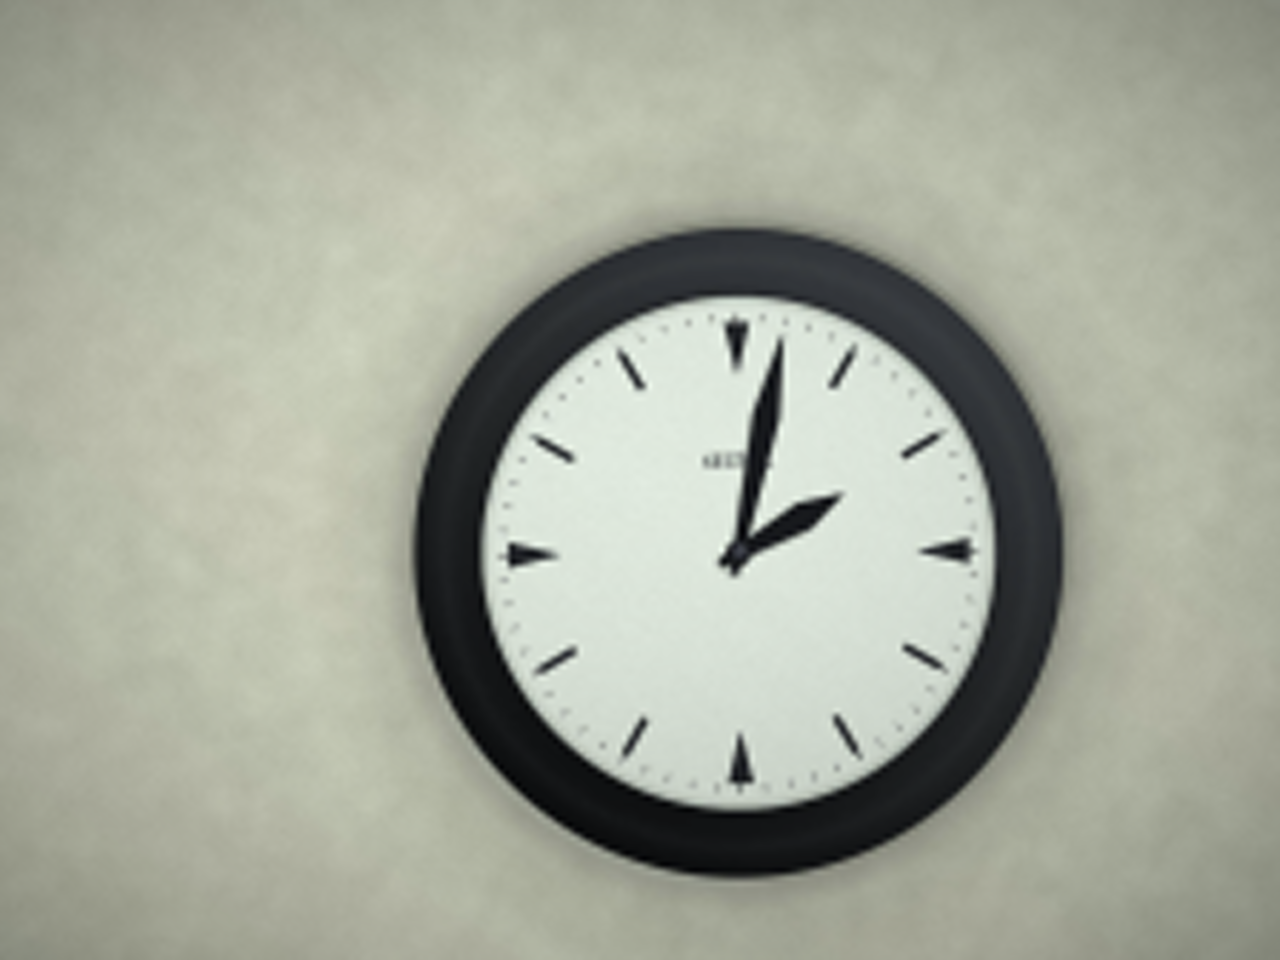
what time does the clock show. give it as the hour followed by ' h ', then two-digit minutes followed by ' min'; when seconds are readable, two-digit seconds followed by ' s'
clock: 2 h 02 min
